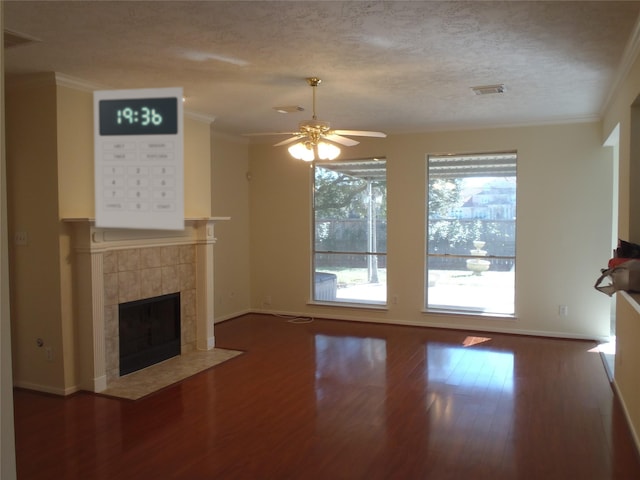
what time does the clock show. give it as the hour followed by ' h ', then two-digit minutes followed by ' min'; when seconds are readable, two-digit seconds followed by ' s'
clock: 19 h 36 min
